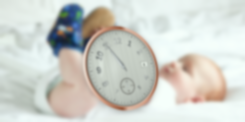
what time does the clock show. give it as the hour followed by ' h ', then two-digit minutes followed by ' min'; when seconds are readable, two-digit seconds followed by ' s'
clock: 10 h 55 min
